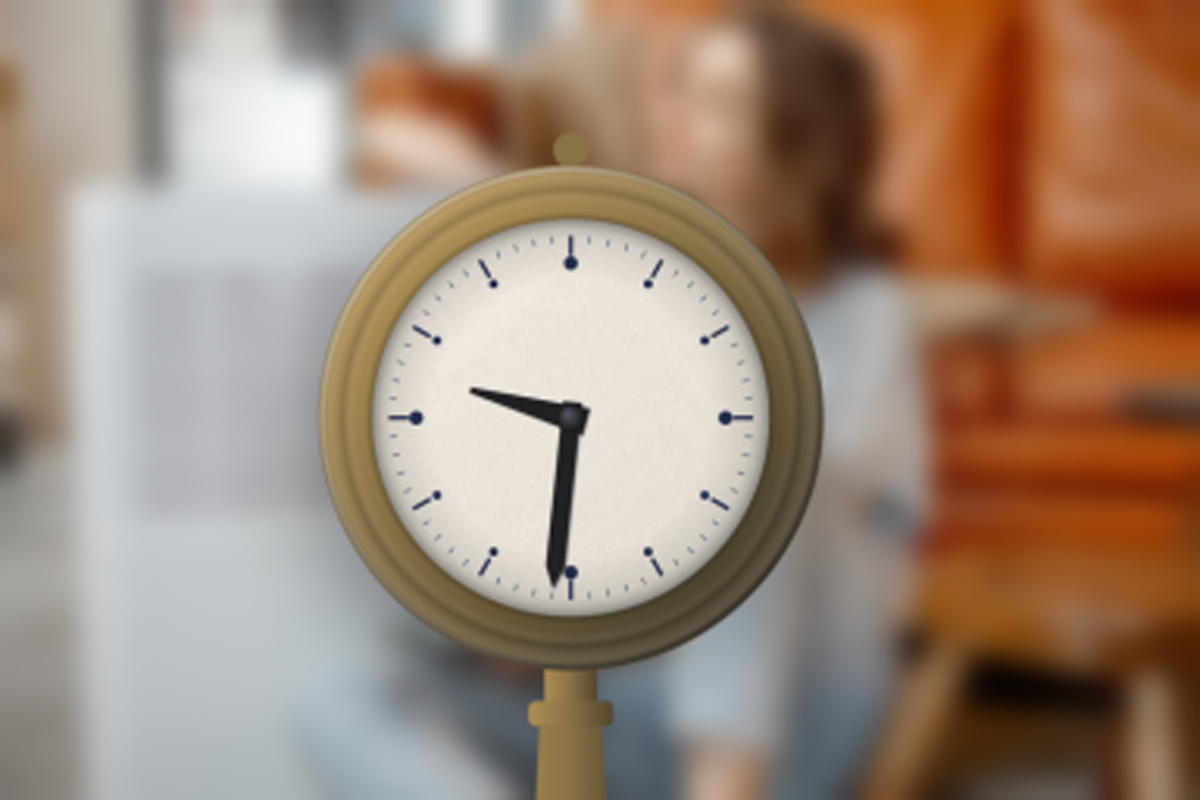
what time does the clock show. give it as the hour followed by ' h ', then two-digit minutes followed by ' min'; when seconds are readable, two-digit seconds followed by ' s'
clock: 9 h 31 min
